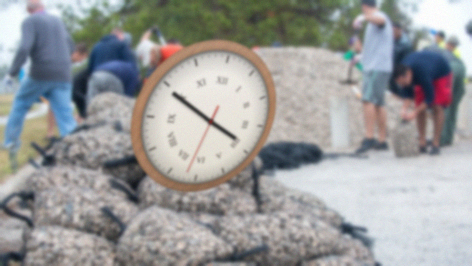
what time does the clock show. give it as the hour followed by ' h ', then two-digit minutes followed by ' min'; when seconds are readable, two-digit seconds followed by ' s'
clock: 3 h 49 min 32 s
